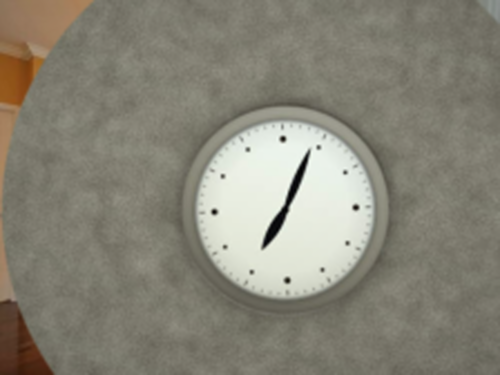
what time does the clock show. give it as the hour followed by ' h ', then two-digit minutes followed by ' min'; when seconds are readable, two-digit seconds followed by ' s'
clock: 7 h 04 min
